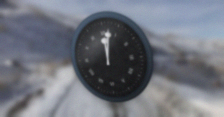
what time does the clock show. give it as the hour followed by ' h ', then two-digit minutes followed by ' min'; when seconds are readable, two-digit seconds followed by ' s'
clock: 12 h 02 min
